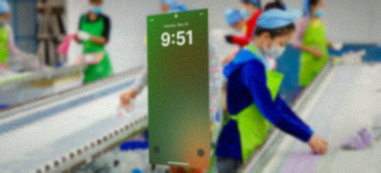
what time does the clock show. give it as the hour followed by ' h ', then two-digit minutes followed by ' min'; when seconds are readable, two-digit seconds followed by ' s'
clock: 9 h 51 min
